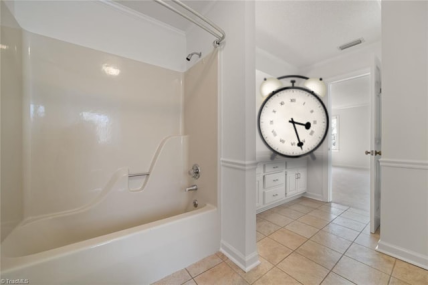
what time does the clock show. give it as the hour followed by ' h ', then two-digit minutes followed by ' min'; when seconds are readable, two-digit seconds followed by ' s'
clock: 3 h 27 min
